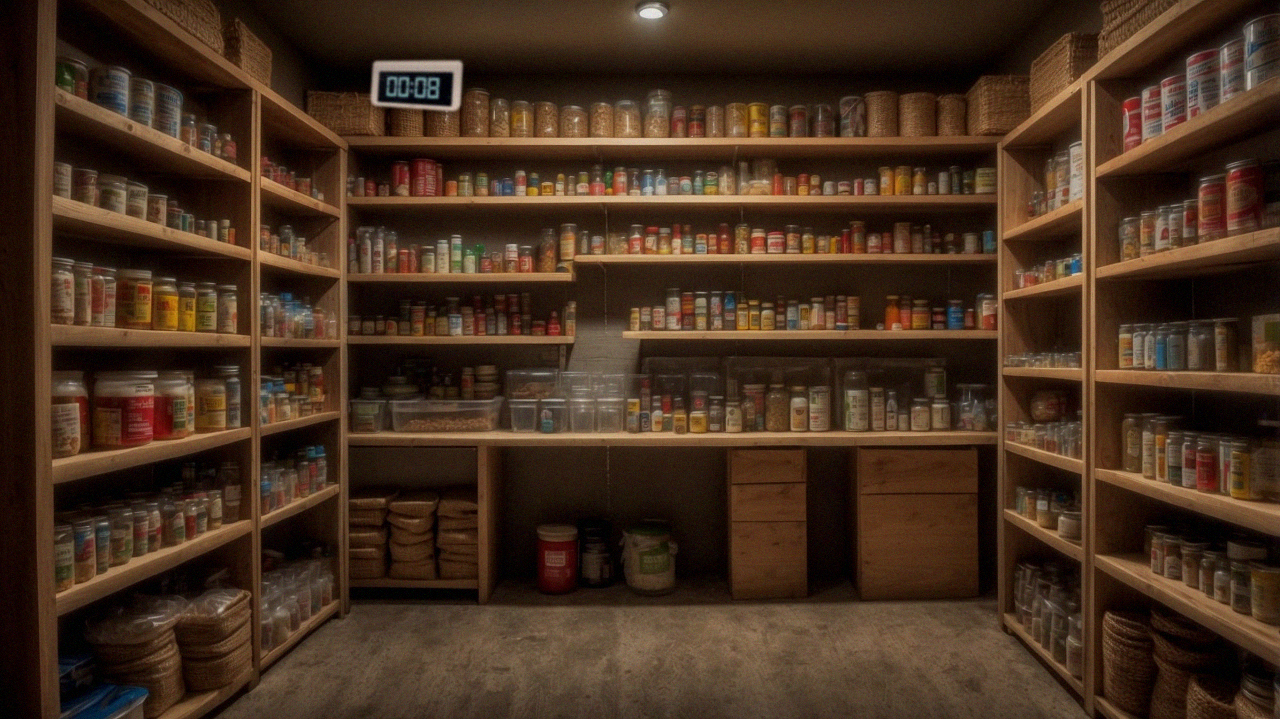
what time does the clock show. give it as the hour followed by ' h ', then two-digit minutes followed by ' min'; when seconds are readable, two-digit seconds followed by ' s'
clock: 0 h 08 min
